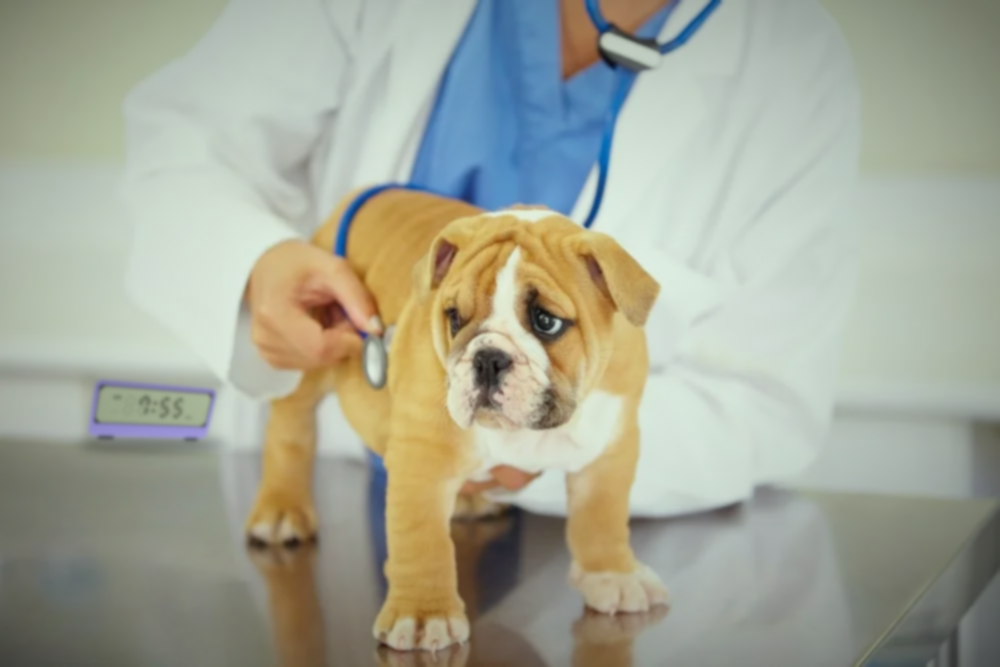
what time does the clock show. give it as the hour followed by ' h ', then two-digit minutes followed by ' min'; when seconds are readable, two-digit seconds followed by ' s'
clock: 7 h 55 min
